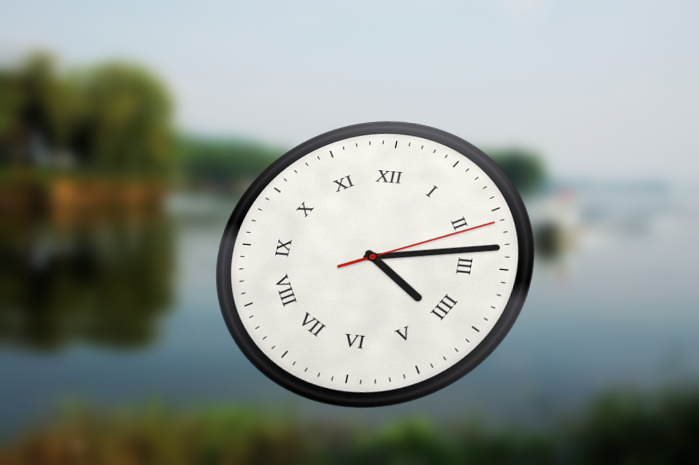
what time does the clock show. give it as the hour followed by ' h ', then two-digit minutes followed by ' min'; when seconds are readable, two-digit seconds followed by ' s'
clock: 4 h 13 min 11 s
